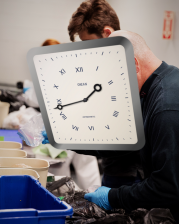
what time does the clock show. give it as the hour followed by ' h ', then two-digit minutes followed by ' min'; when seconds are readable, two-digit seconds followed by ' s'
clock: 1 h 43 min
